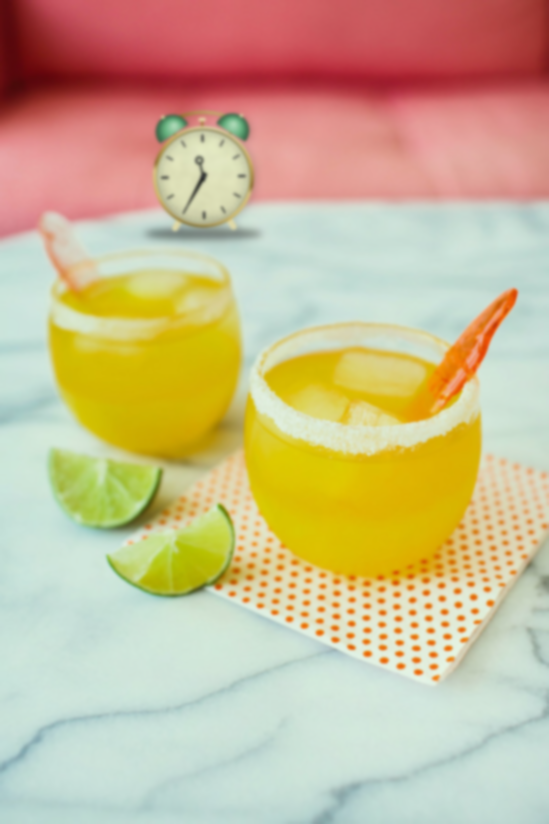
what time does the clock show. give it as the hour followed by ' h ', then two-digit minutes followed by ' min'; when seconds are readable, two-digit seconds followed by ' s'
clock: 11 h 35 min
